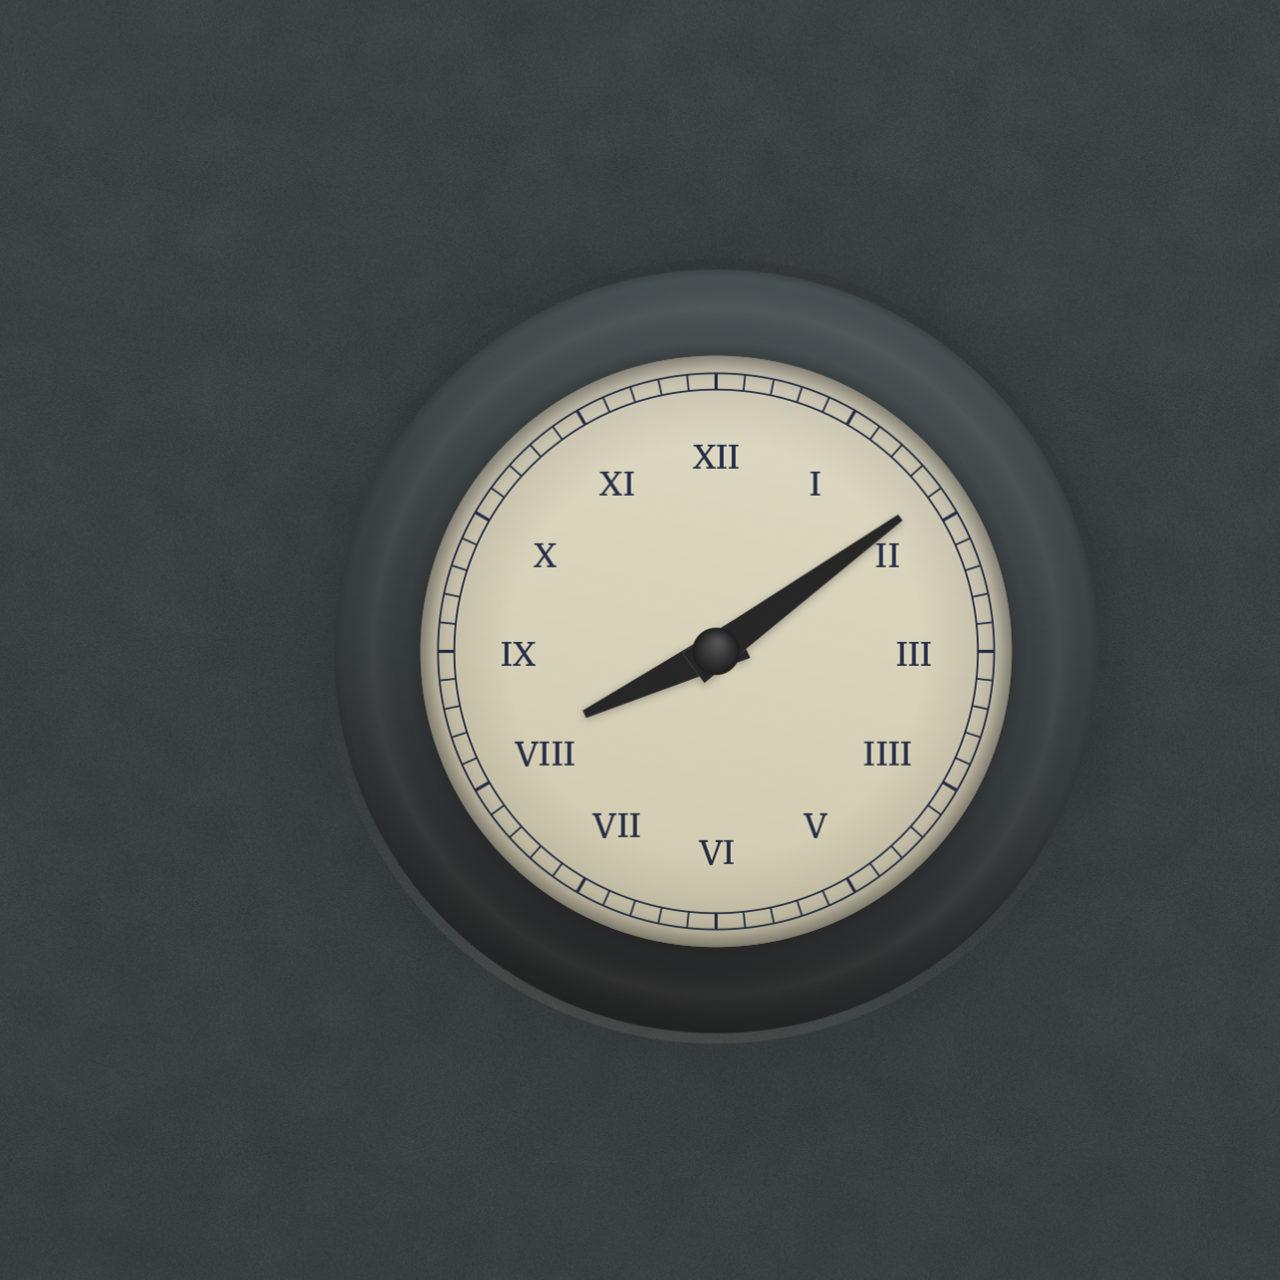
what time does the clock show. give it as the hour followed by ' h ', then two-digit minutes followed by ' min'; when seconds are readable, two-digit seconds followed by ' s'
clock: 8 h 09 min
